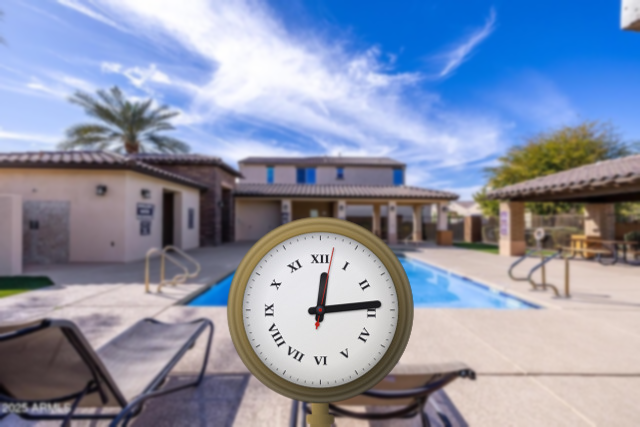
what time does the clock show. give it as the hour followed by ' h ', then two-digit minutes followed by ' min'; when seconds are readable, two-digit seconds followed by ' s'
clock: 12 h 14 min 02 s
